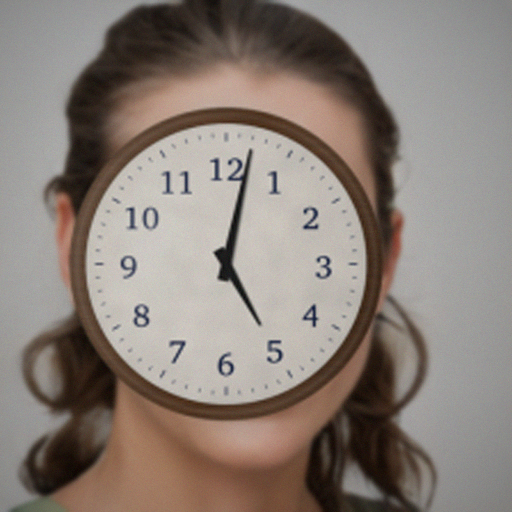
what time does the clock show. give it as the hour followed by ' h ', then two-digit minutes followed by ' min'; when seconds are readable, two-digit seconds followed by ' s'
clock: 5 h 02 min
